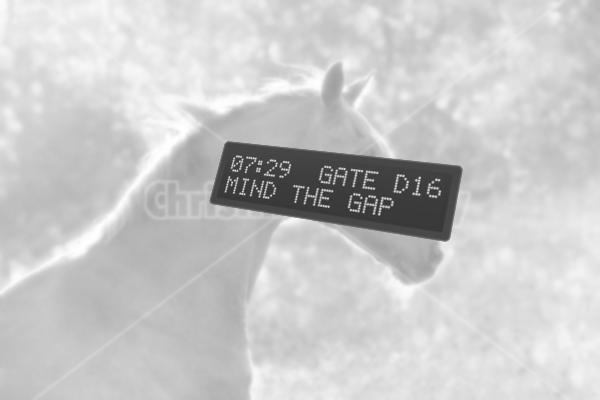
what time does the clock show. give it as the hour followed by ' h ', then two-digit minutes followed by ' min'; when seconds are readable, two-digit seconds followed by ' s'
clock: 7 h 29 min
